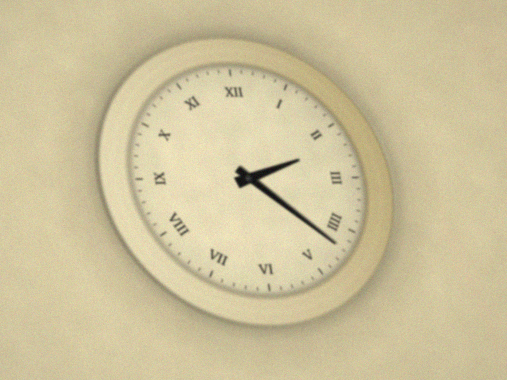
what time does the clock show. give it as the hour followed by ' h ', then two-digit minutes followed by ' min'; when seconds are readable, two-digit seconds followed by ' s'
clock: 2 h 22 min
